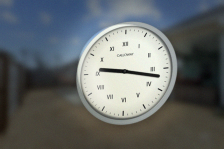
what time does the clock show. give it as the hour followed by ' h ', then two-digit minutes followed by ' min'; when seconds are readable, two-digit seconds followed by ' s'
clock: 9 h 17 min
